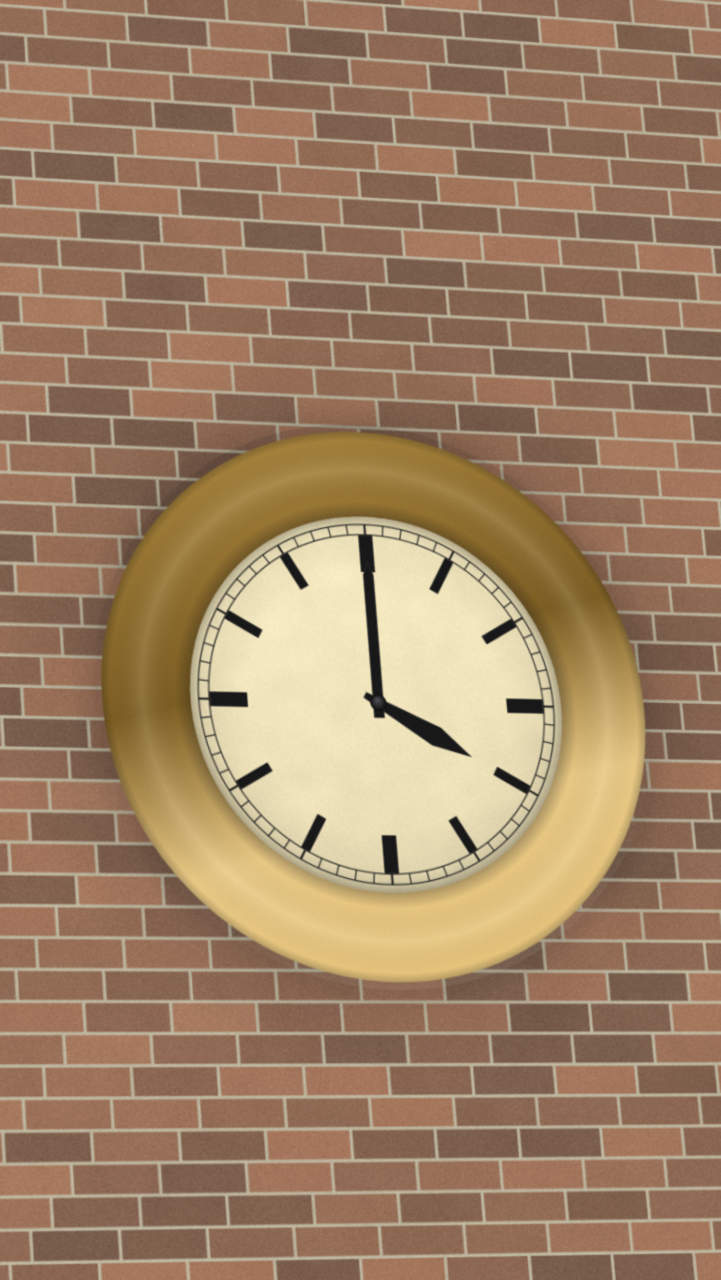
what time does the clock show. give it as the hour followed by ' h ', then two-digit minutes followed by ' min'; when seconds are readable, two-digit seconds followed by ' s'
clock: 4 h 00 min
